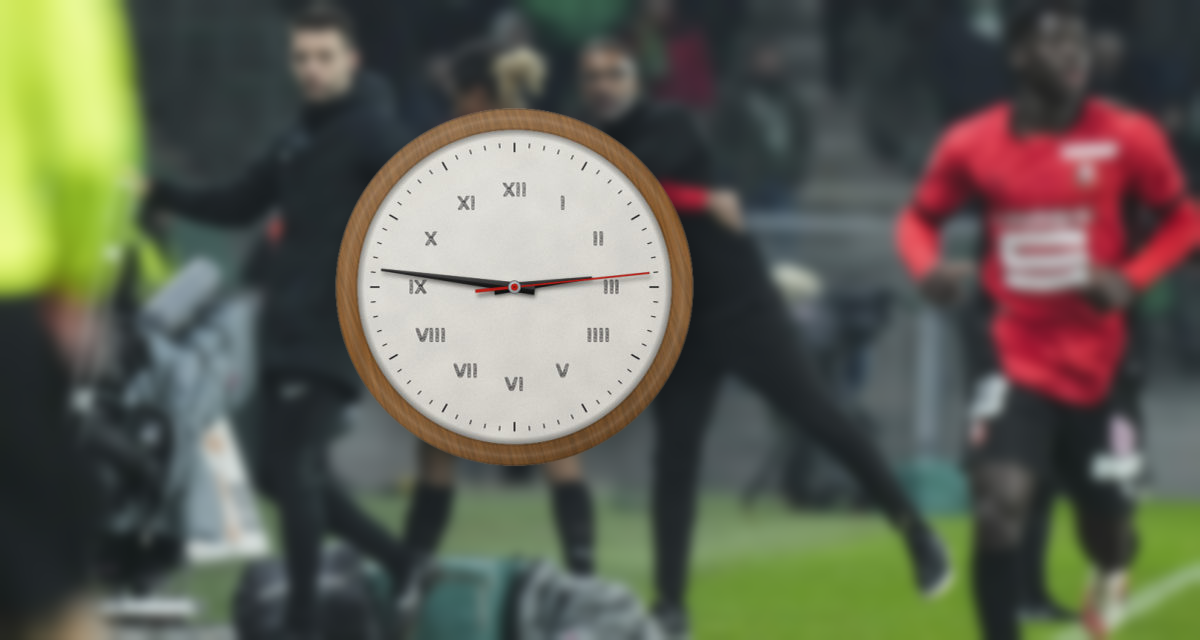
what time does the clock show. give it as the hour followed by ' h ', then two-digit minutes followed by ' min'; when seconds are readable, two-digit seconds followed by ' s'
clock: 2 h 46 min 14 s
